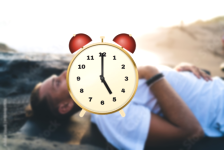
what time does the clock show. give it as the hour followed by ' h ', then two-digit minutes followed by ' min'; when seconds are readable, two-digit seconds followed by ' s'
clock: 5 h 00 min
